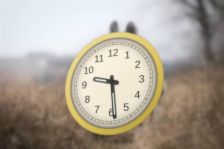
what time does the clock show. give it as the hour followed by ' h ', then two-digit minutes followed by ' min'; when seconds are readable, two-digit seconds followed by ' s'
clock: 9 h 29 min
